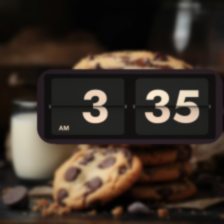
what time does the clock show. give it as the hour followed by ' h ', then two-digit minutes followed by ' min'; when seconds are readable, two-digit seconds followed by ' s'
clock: 3 h 35 min
